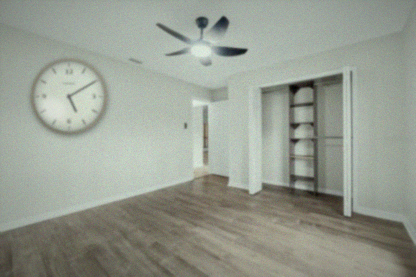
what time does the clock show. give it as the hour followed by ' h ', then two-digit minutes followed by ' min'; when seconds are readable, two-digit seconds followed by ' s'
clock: 5 h 10 min
